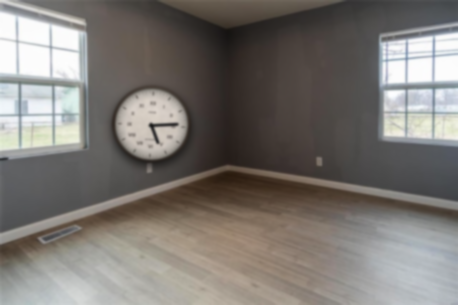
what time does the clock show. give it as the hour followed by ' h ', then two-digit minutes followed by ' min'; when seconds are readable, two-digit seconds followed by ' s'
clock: 5 h 14 min
